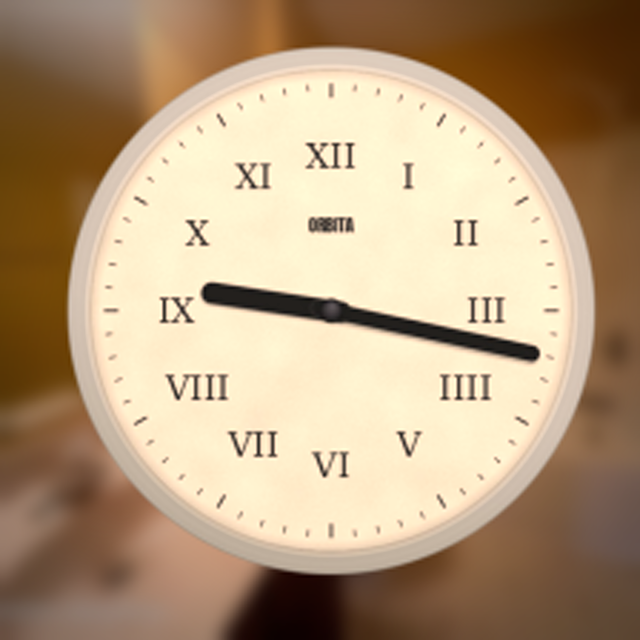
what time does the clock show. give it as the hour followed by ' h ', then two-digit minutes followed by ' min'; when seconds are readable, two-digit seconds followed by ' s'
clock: 9 h 17 min
